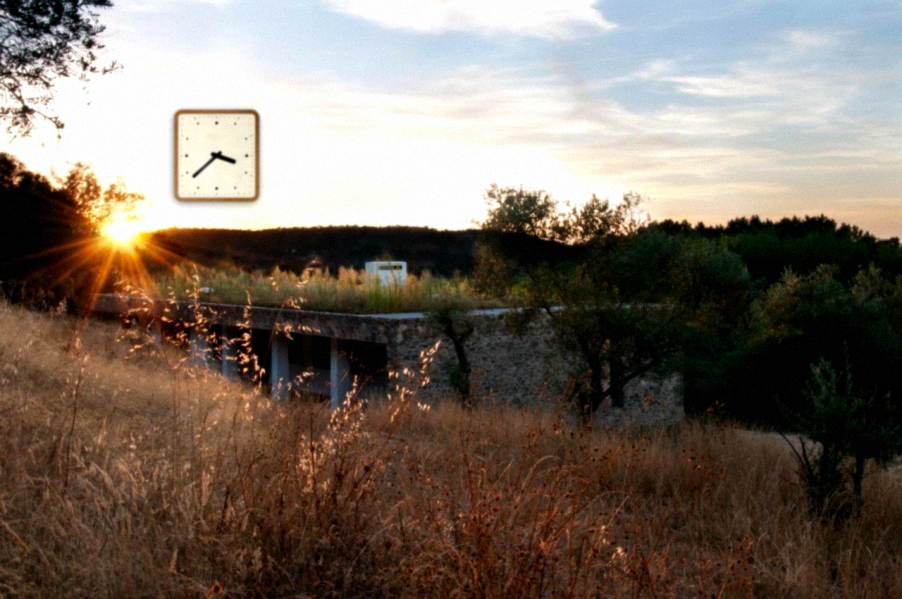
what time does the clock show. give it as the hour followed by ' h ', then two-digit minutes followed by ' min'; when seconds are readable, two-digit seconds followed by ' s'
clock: 3 h 38 min
